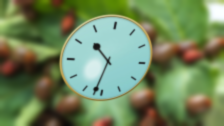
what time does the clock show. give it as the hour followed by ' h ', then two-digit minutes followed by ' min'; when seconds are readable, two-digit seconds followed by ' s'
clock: 10 h 32 min
